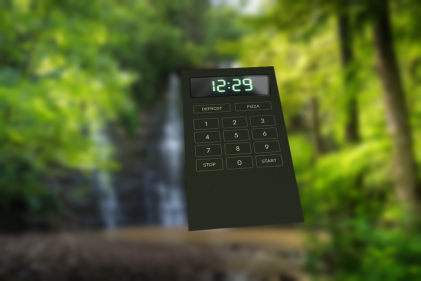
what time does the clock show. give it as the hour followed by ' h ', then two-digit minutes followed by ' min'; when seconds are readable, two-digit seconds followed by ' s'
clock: 12 h 29 min
